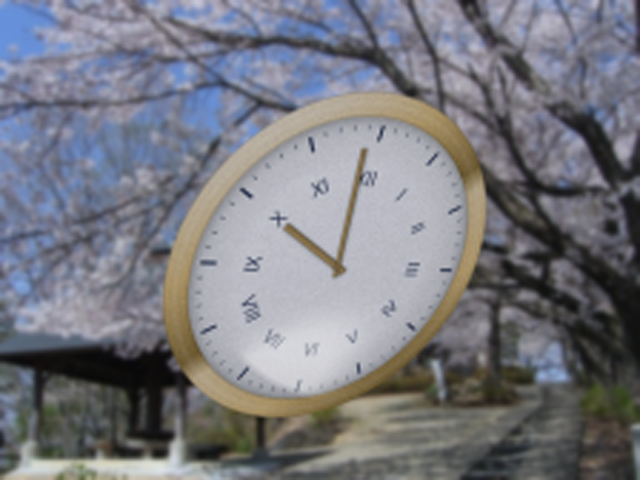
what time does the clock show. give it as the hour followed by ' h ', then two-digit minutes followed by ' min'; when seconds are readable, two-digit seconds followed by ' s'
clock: 9 h 59 min
